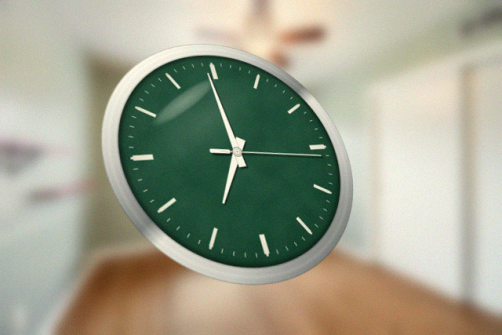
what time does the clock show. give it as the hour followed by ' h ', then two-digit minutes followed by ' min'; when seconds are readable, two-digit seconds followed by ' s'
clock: 6 h 59 min 16 s
